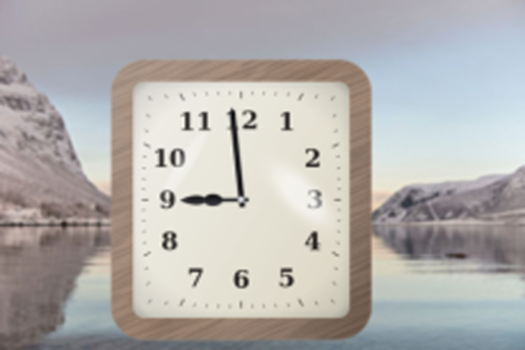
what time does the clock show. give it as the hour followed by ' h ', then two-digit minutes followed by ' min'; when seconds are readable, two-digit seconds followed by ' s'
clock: 8 h 59 min
